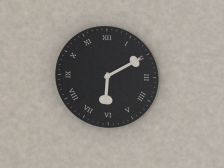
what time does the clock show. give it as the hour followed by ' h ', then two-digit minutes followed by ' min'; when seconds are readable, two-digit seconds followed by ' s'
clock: 6 h 10 min
